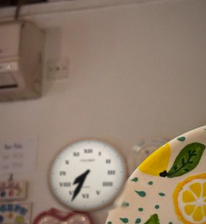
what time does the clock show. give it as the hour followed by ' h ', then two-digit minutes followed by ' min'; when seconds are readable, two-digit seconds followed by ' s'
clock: 7 h 34 min
